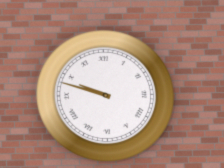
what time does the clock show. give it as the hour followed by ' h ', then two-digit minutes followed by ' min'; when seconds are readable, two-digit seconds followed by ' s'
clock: 9 h 48 min
